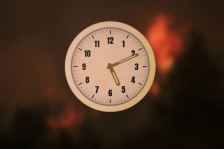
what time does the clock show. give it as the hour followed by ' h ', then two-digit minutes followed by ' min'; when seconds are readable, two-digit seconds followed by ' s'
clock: 5 h 11 min
